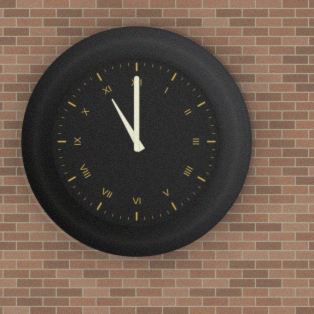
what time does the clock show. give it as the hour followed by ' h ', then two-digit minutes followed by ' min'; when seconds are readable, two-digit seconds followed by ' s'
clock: 11 h 00 min
